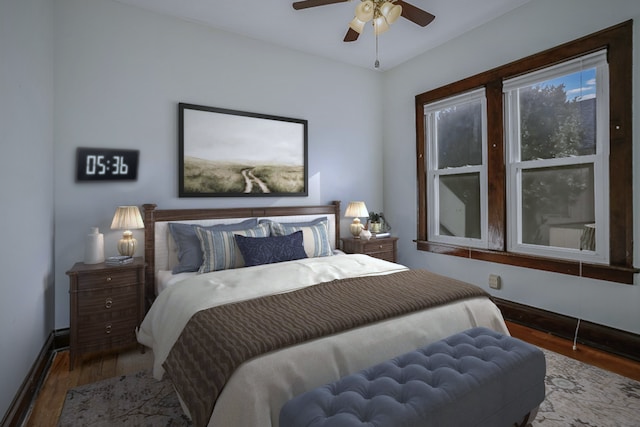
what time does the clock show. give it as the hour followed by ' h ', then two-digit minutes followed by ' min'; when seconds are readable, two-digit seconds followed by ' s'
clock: 5 h 36 min
